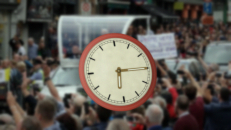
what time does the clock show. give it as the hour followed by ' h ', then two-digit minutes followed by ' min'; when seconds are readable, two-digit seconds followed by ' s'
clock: 6 h 15 min
